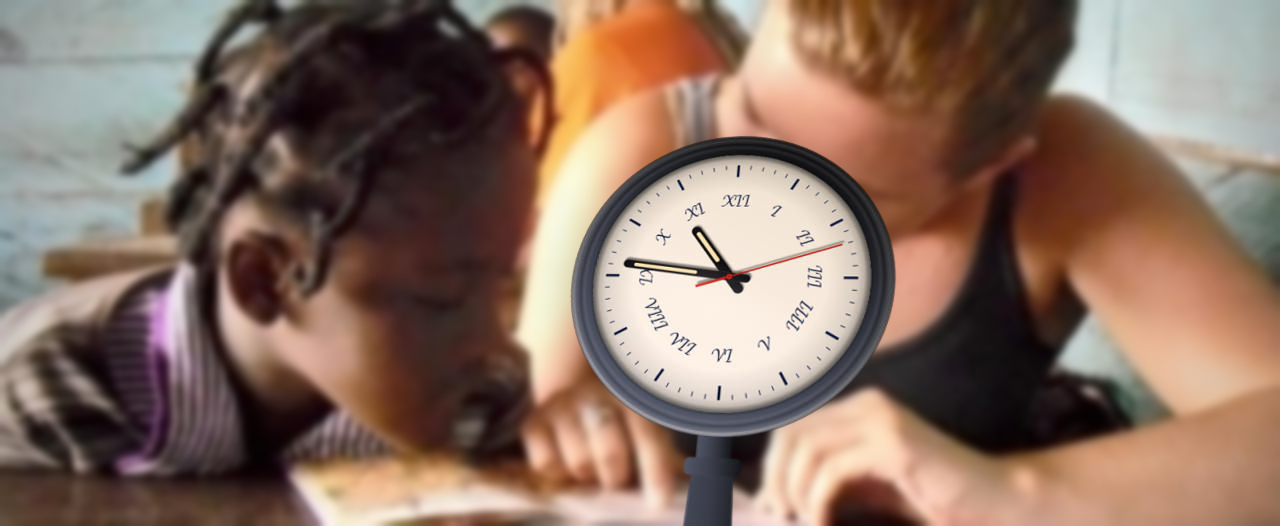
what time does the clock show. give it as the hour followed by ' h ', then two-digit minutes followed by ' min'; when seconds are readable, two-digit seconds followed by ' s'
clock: 10 h 46 min 12 s
